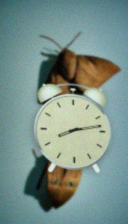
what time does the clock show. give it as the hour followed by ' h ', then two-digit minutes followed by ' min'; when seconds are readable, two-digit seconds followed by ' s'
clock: 8 h 13 min
